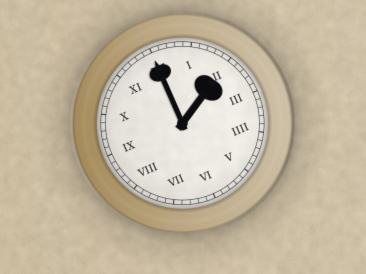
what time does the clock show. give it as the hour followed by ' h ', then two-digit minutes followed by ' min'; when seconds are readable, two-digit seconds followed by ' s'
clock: 2 h 00 min
